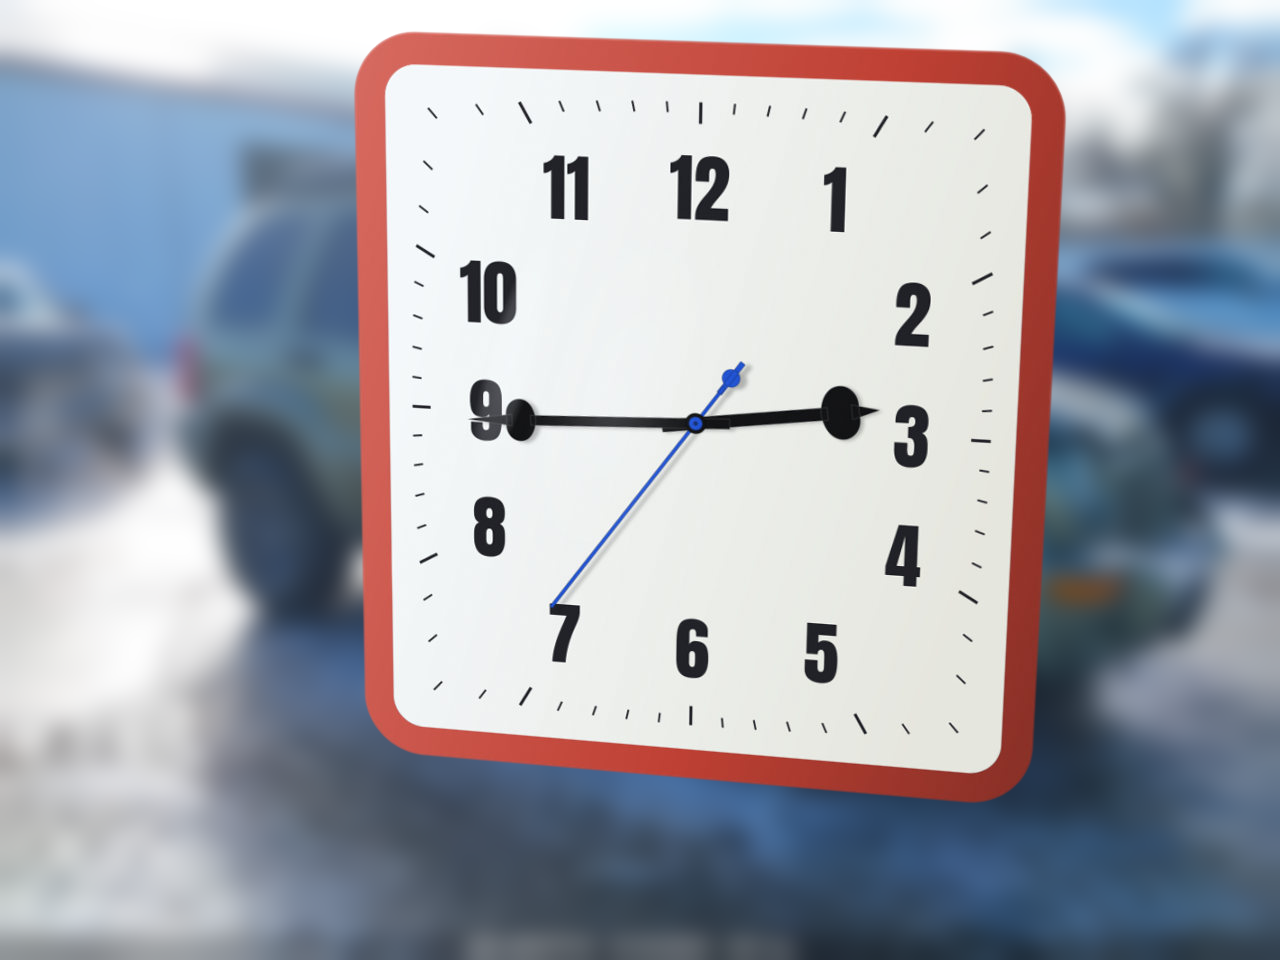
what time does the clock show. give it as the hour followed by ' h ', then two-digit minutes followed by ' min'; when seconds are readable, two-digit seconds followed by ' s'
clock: 2 h 44 min 36 s
